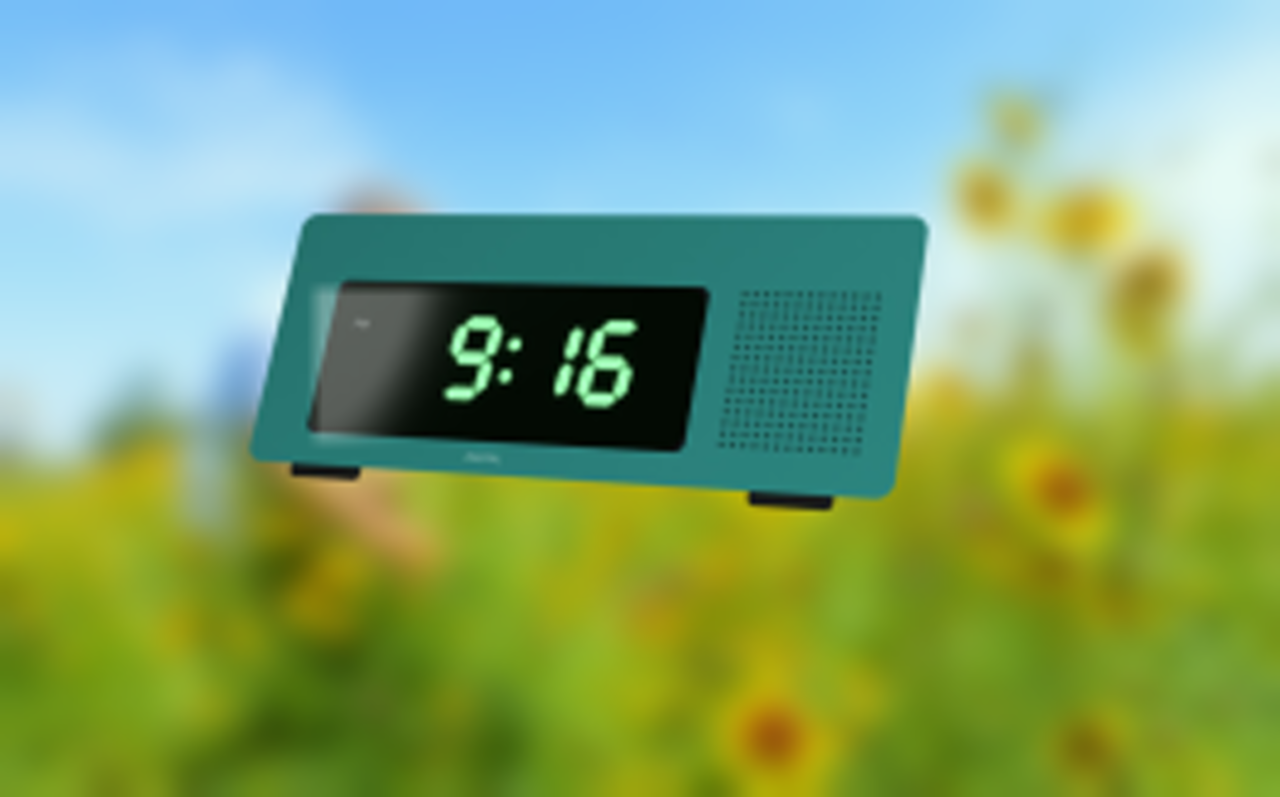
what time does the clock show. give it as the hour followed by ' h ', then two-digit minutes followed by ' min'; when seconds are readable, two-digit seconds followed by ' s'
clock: 9 h 16 min
